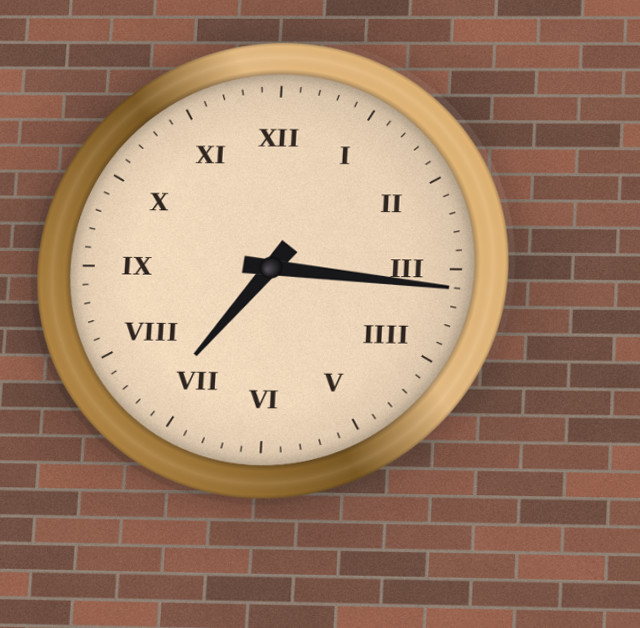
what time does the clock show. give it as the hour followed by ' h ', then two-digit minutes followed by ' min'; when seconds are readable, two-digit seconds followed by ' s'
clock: 7 h 16 min
